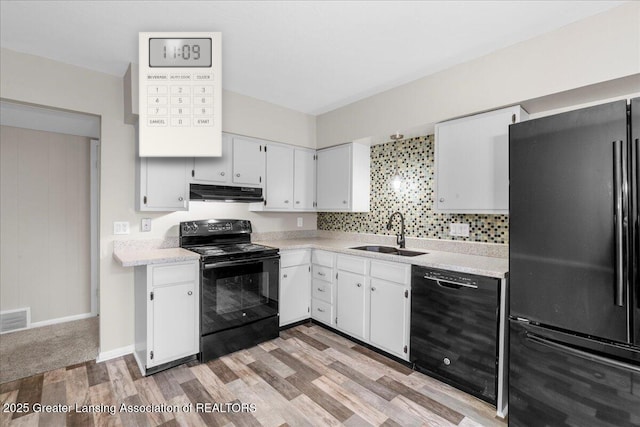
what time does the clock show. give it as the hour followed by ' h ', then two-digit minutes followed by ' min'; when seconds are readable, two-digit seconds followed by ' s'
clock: 11 h 09 min
